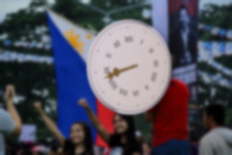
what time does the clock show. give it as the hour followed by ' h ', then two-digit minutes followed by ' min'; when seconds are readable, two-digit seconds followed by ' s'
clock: 8 h 43 min
